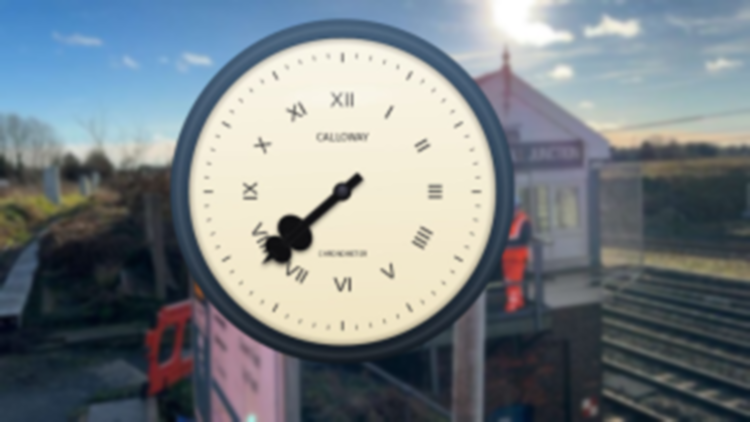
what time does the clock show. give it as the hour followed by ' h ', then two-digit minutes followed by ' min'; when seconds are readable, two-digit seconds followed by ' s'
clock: 7 h 38 min
